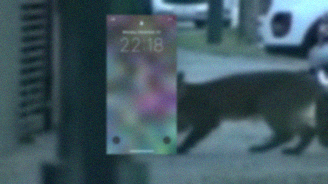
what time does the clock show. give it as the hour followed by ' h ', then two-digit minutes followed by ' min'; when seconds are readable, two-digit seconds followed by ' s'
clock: 22 h 18 min
